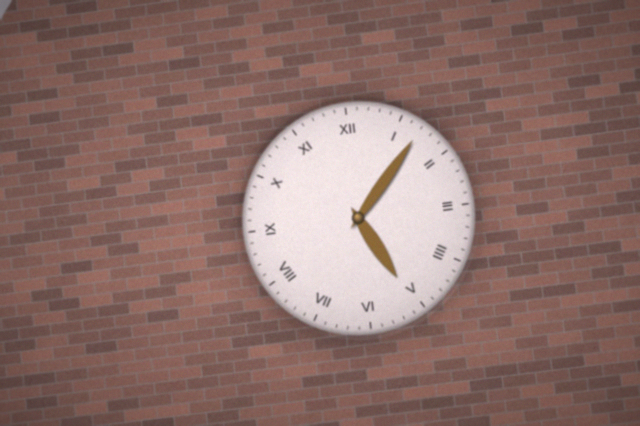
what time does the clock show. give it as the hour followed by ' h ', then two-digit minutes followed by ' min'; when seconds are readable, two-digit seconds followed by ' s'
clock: 5 h 07 min
